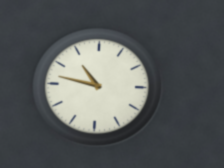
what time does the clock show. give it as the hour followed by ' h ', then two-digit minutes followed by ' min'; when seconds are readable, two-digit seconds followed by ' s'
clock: 10 h 47 min
